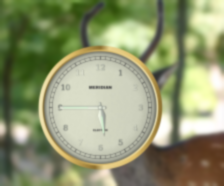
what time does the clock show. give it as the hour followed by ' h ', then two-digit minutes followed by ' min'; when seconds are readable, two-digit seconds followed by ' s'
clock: 5 h 45 min
